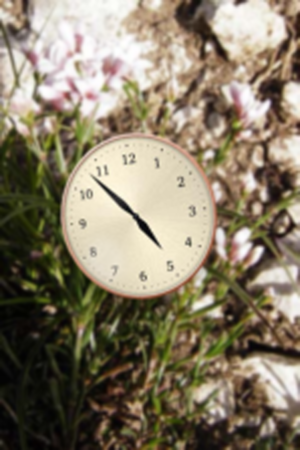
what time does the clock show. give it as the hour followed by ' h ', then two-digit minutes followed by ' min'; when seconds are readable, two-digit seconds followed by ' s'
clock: 4 h 53 min
